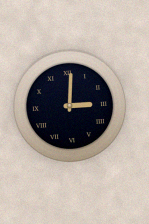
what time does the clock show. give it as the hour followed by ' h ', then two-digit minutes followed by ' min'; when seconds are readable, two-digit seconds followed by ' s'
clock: 3 h 01 min
